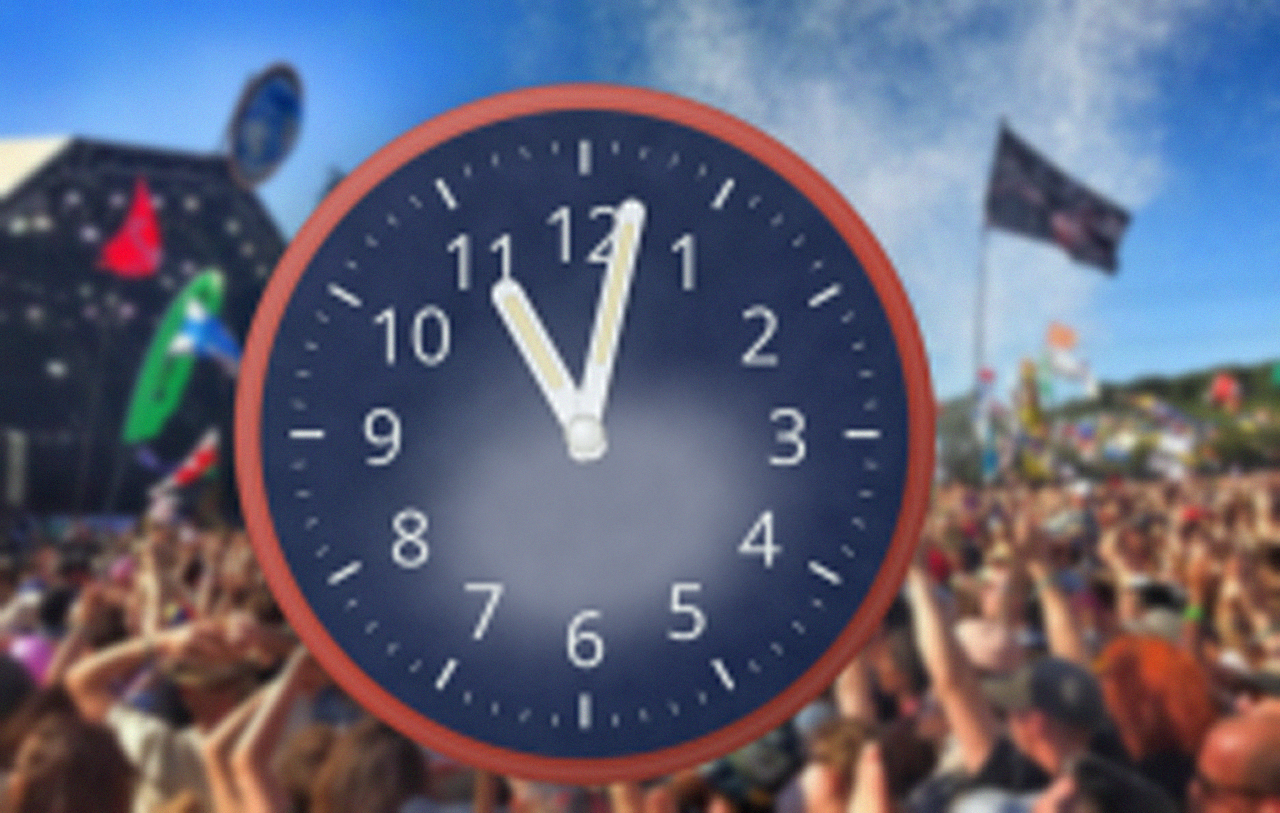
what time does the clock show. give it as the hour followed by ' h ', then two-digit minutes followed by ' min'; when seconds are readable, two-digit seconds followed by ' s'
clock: 11 h 02 min
